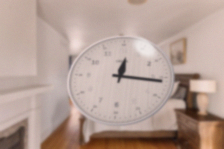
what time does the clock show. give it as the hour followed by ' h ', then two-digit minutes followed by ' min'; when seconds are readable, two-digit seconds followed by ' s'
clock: 12 h 16 min
